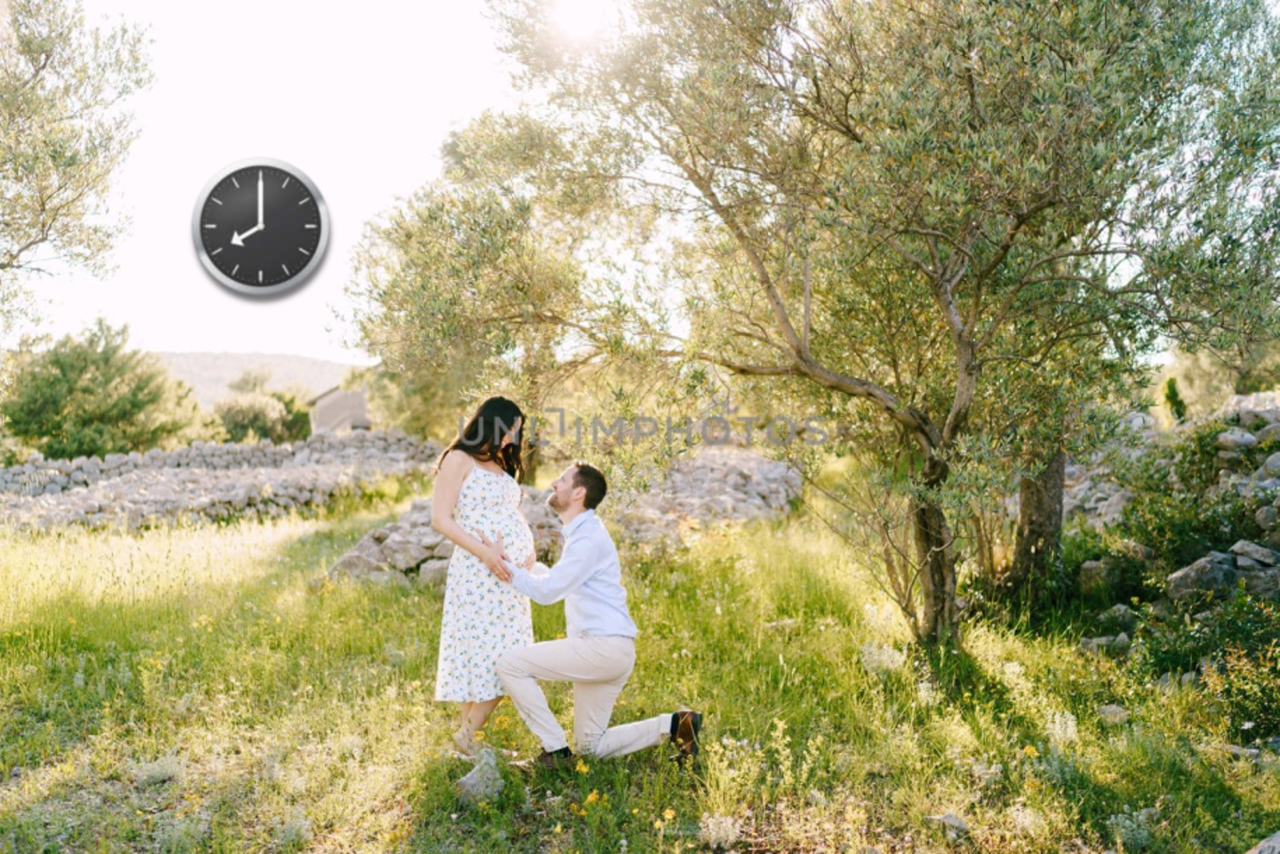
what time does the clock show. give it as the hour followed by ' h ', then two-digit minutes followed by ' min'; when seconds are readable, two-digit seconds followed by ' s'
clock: 8 h 00 min
